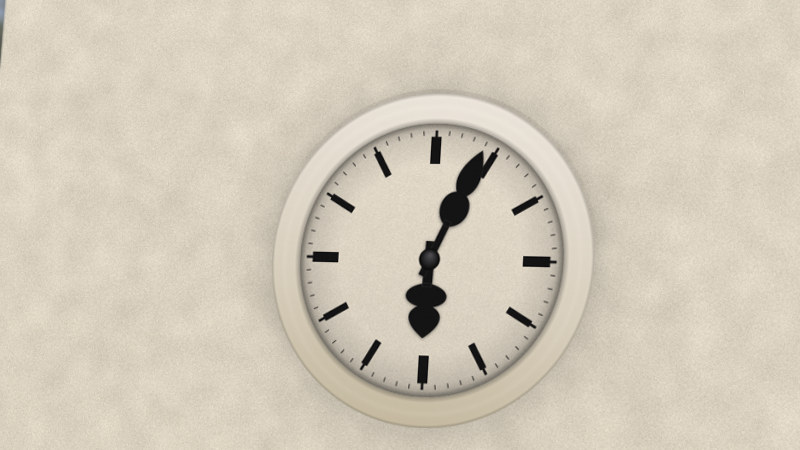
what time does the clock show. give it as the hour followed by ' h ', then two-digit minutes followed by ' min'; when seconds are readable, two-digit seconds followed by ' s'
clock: 6 h 04 min
